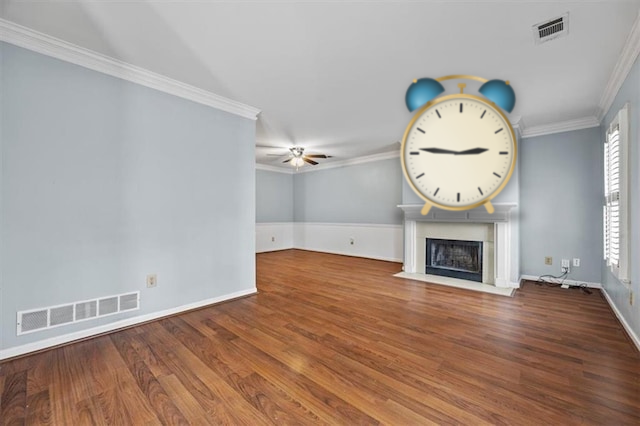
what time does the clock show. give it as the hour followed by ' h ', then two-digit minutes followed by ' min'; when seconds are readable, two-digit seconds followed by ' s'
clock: 2 h 46 min
